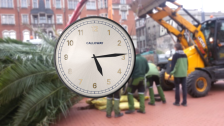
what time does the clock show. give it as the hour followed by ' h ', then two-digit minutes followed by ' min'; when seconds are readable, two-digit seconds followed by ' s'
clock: 5 h 14 min
